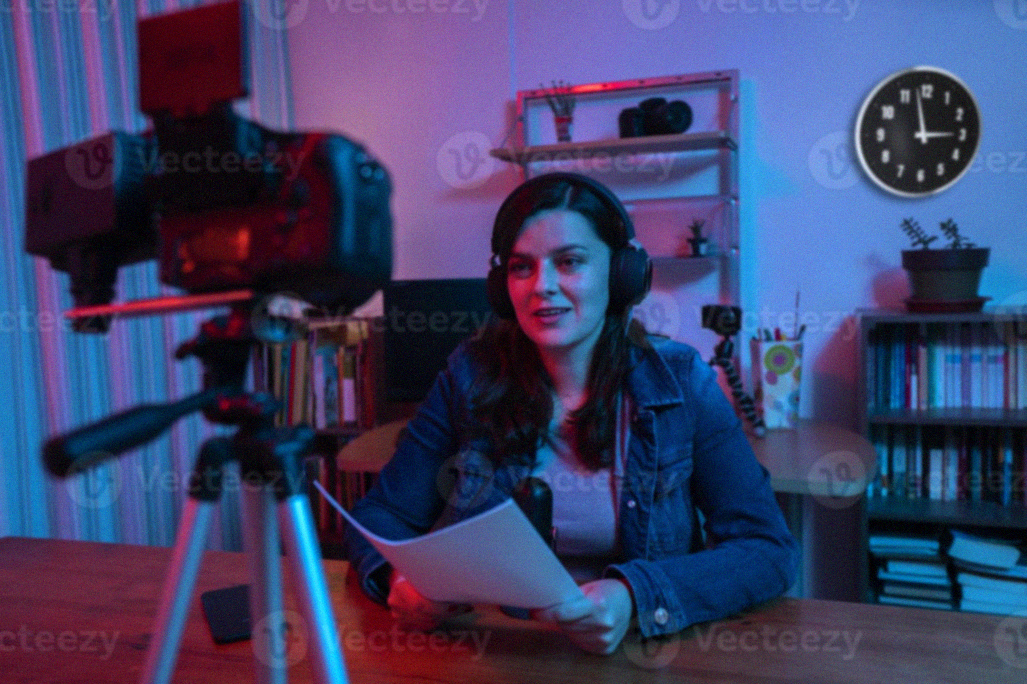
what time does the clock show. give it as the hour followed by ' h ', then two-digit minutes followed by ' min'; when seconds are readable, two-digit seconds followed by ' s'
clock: 2 h 58 min
